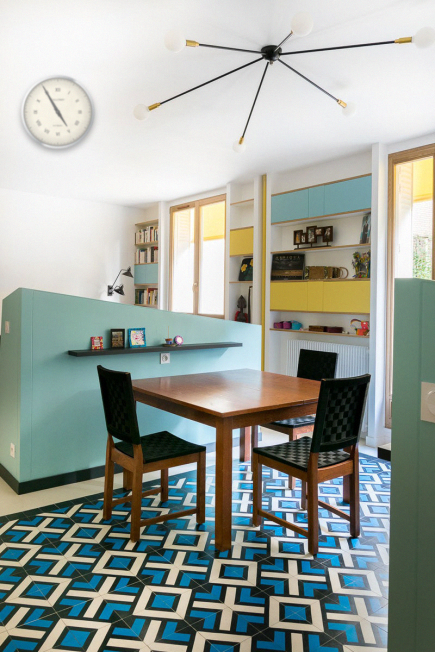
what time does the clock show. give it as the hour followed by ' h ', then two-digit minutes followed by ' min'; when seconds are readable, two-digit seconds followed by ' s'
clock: 4 h 55 min
